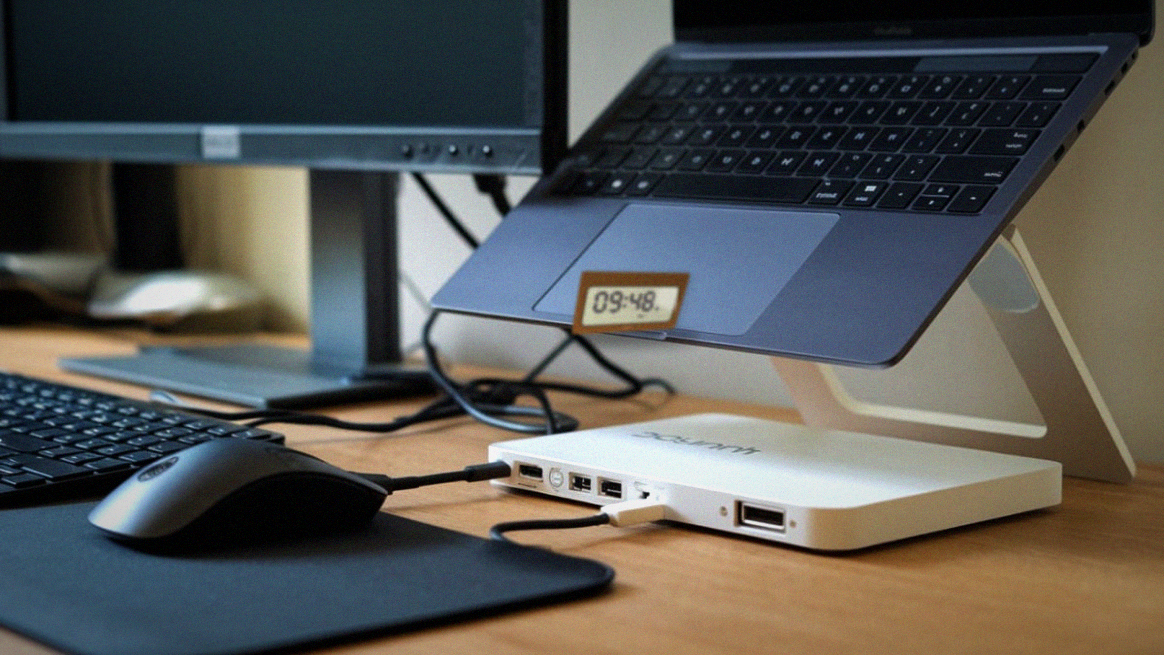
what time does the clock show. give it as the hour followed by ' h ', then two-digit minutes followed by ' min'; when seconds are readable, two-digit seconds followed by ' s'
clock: 9 h 48 min
